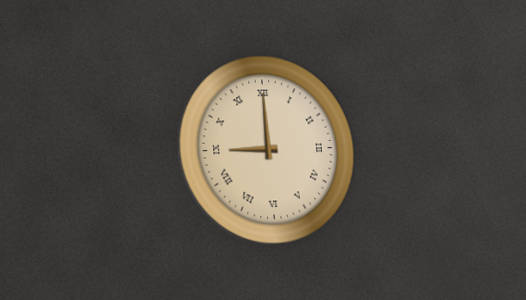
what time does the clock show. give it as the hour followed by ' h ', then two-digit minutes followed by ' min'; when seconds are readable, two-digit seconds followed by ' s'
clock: 9 h 00 min
